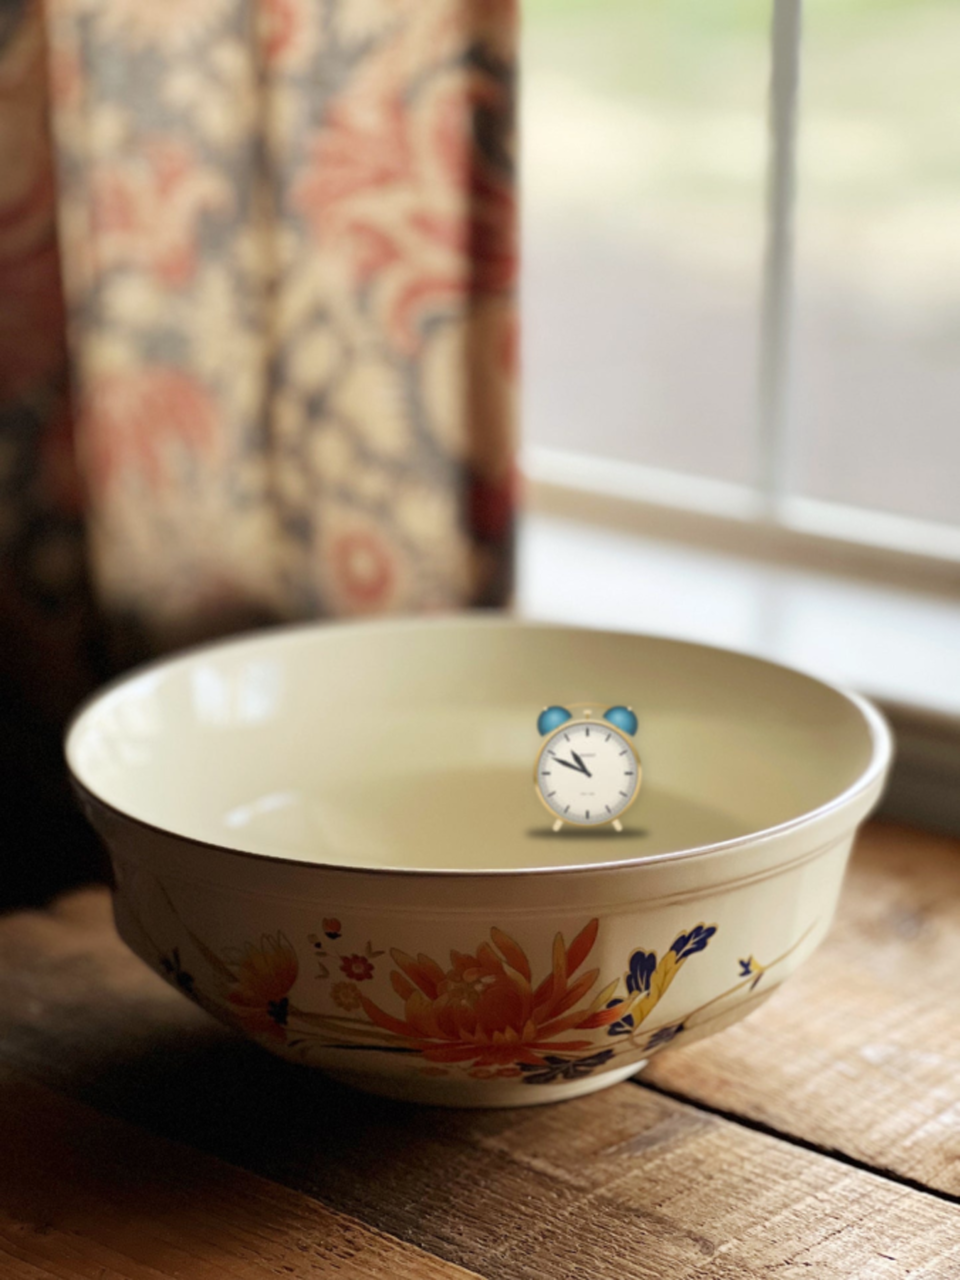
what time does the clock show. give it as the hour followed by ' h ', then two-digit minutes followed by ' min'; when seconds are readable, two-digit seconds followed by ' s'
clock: 10 h 49 min
